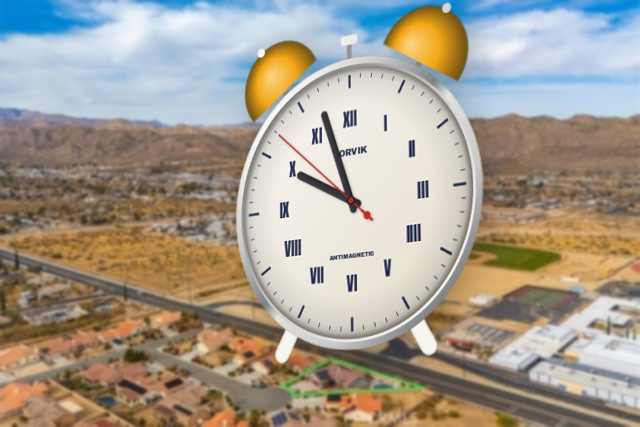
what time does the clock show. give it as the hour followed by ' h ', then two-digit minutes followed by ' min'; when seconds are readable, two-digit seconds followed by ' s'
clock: 9 h 56 min 52 s
